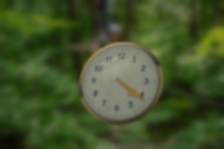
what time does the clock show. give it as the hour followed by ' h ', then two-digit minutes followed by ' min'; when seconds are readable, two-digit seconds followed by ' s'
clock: 4 h 21 min
